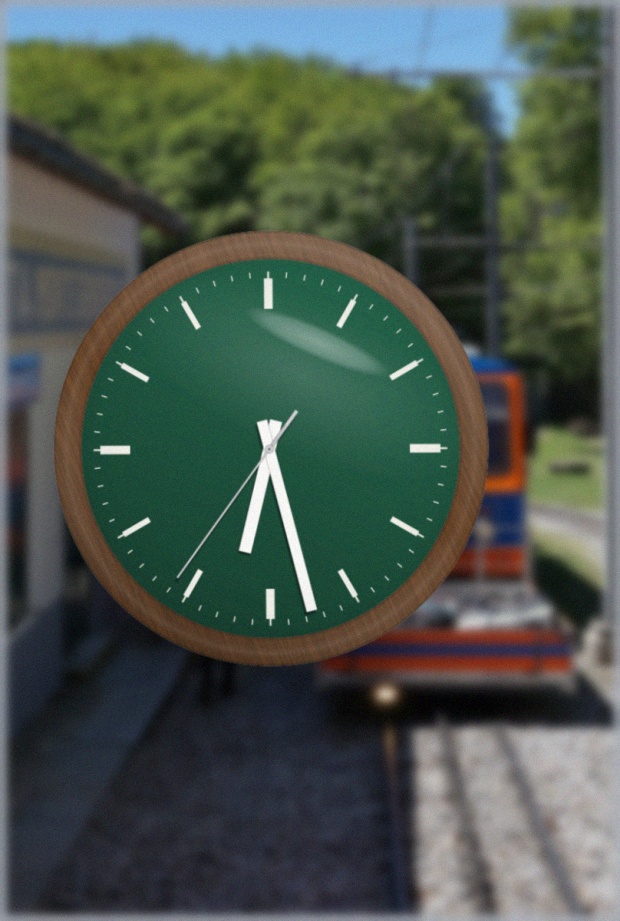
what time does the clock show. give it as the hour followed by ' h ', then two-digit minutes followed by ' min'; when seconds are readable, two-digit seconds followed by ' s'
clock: 6 h 27 min 36 s
